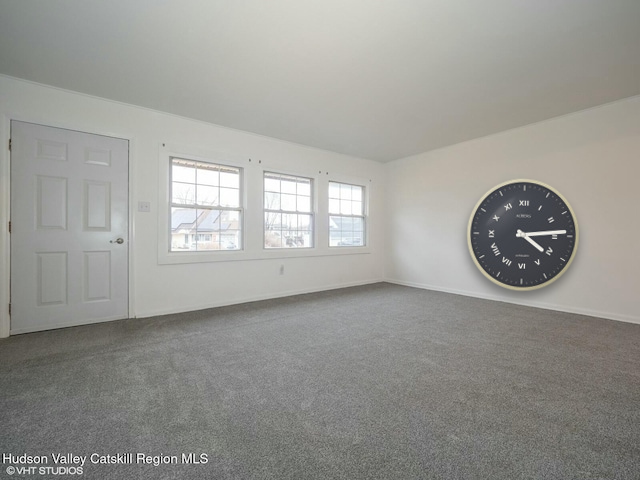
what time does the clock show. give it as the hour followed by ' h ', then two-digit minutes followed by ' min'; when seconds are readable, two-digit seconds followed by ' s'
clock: 4 h 14 min
